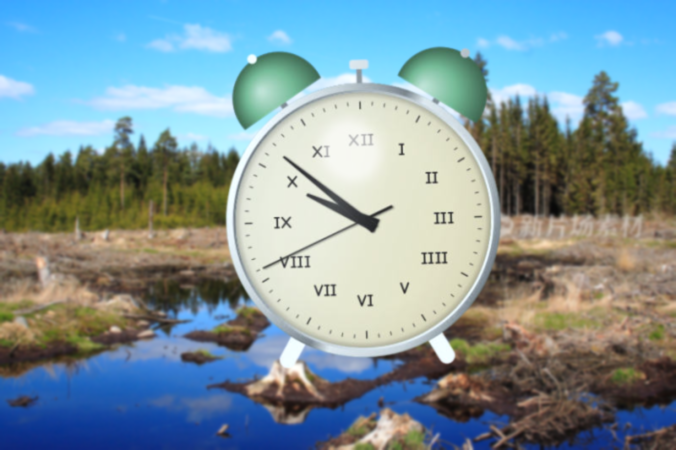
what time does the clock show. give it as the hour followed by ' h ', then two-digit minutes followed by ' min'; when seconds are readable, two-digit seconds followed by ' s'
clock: 9 h 51 min 41 s
